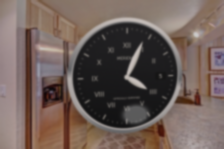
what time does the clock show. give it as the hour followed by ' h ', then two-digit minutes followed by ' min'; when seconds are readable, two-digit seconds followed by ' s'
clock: 4 h 04 min
